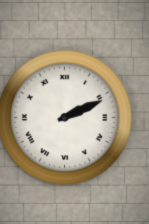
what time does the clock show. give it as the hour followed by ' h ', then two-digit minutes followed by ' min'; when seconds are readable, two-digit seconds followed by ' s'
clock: 2 h 11 min
